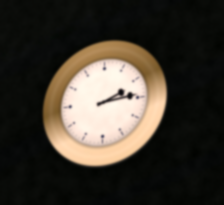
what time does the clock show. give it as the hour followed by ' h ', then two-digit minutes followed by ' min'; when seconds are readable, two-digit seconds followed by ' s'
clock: 2 h 14 min
